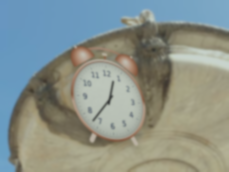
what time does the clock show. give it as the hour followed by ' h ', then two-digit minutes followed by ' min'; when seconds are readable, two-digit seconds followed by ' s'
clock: 12 h 37 min
